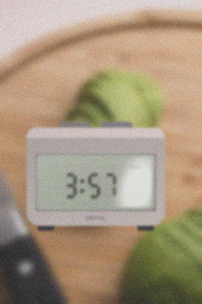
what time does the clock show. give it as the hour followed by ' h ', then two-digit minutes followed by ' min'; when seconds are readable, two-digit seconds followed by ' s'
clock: 3 h 57 min
